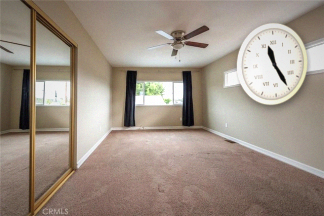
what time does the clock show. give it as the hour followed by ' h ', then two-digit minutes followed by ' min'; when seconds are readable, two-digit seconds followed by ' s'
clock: 11 h 25 min
